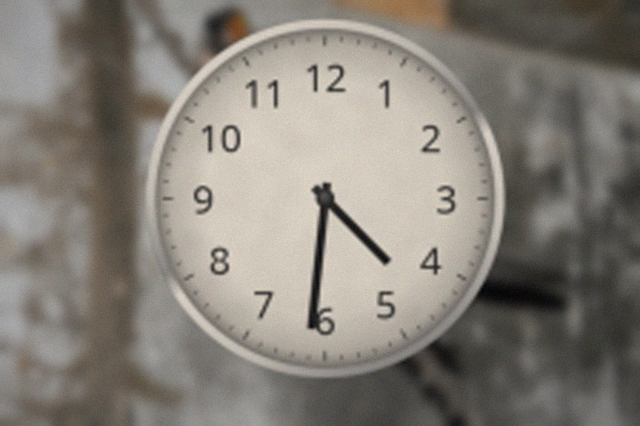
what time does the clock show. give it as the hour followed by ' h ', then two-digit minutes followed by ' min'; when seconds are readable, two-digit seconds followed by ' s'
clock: 4 h 31 min
